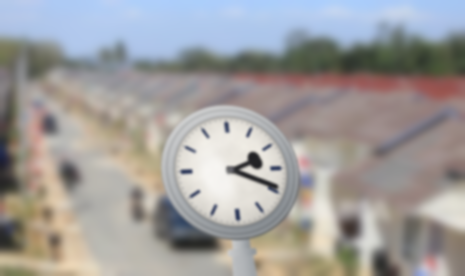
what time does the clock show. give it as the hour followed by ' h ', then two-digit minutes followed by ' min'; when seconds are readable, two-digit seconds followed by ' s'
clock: 2 h 19 min
